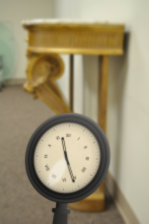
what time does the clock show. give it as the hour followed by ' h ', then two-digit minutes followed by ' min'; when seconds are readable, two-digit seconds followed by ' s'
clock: 11 h 26 min
